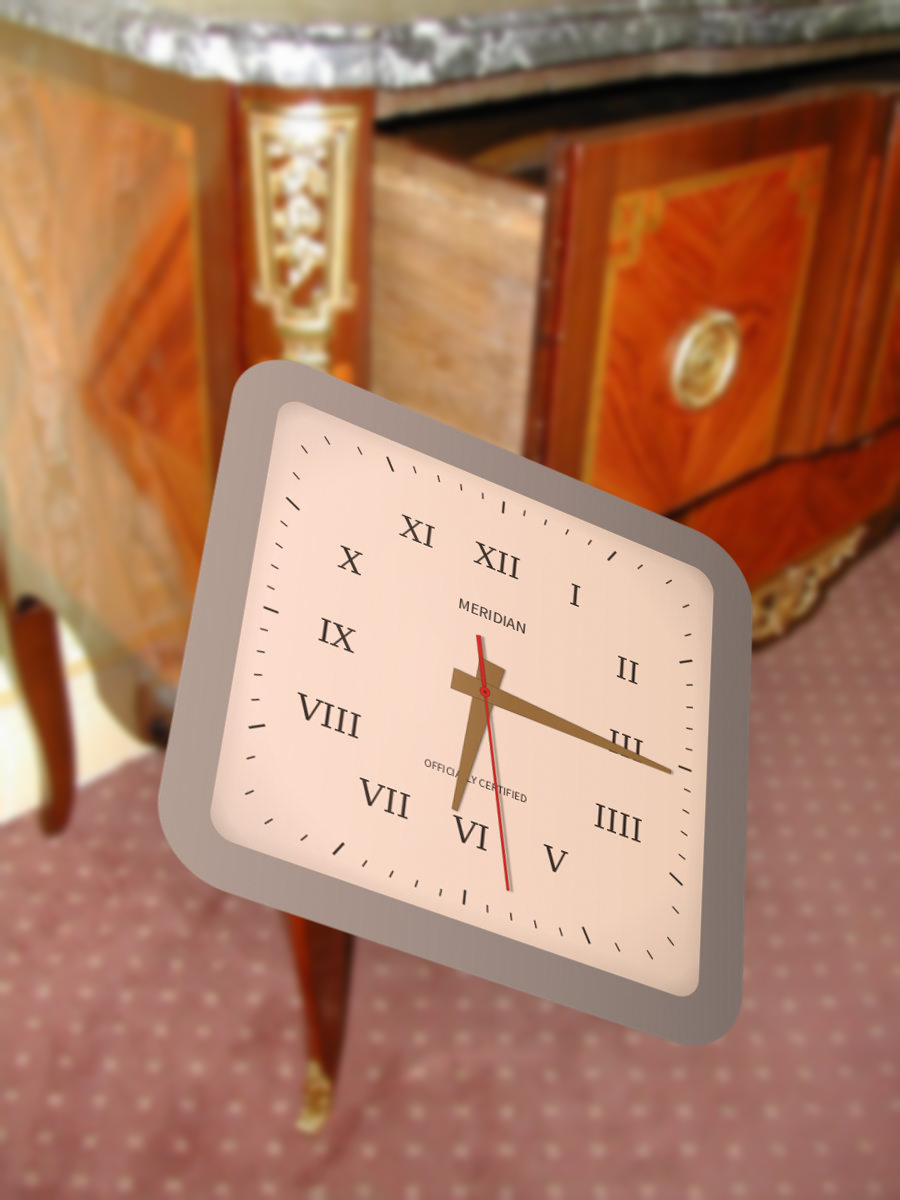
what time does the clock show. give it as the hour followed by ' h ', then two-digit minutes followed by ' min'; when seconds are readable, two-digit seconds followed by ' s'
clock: 6 h 15 min 28 s
